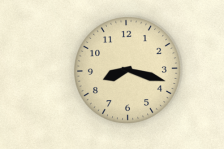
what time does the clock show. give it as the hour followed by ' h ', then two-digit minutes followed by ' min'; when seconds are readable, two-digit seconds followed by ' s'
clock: 8 h 18 min
